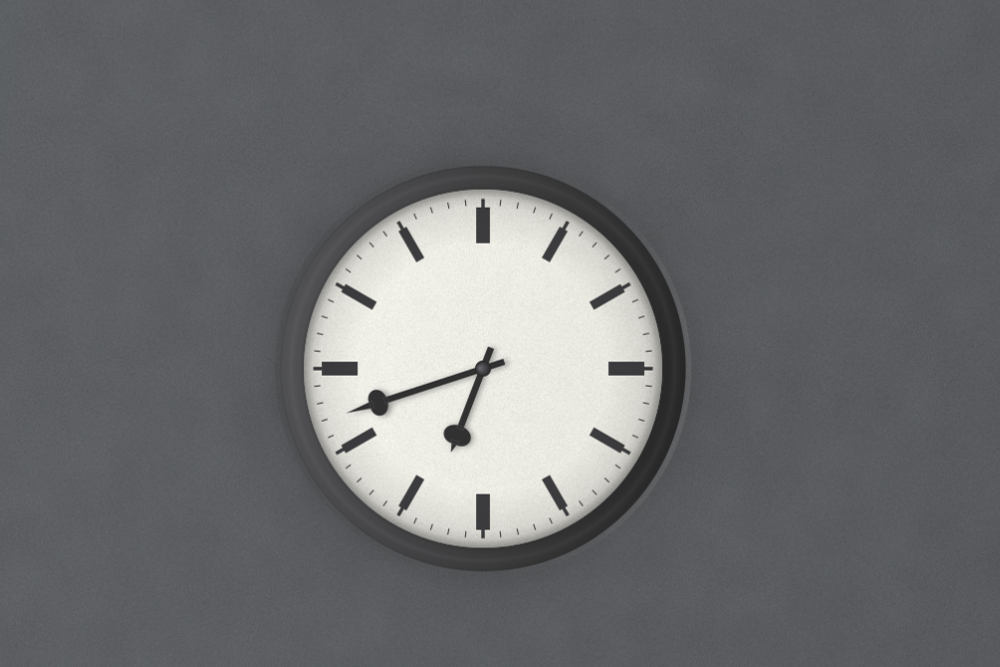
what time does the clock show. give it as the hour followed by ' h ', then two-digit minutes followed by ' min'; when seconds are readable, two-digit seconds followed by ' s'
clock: 6 h 42 min
